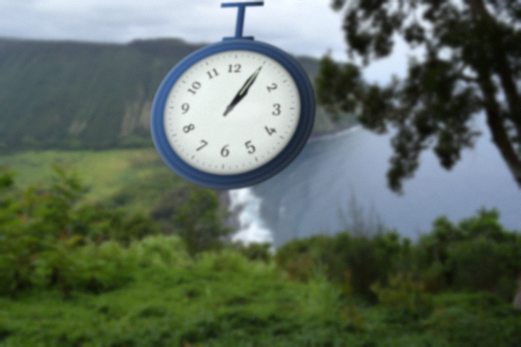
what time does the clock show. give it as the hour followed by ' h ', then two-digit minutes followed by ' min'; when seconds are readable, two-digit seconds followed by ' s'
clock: 1 h 05 min
